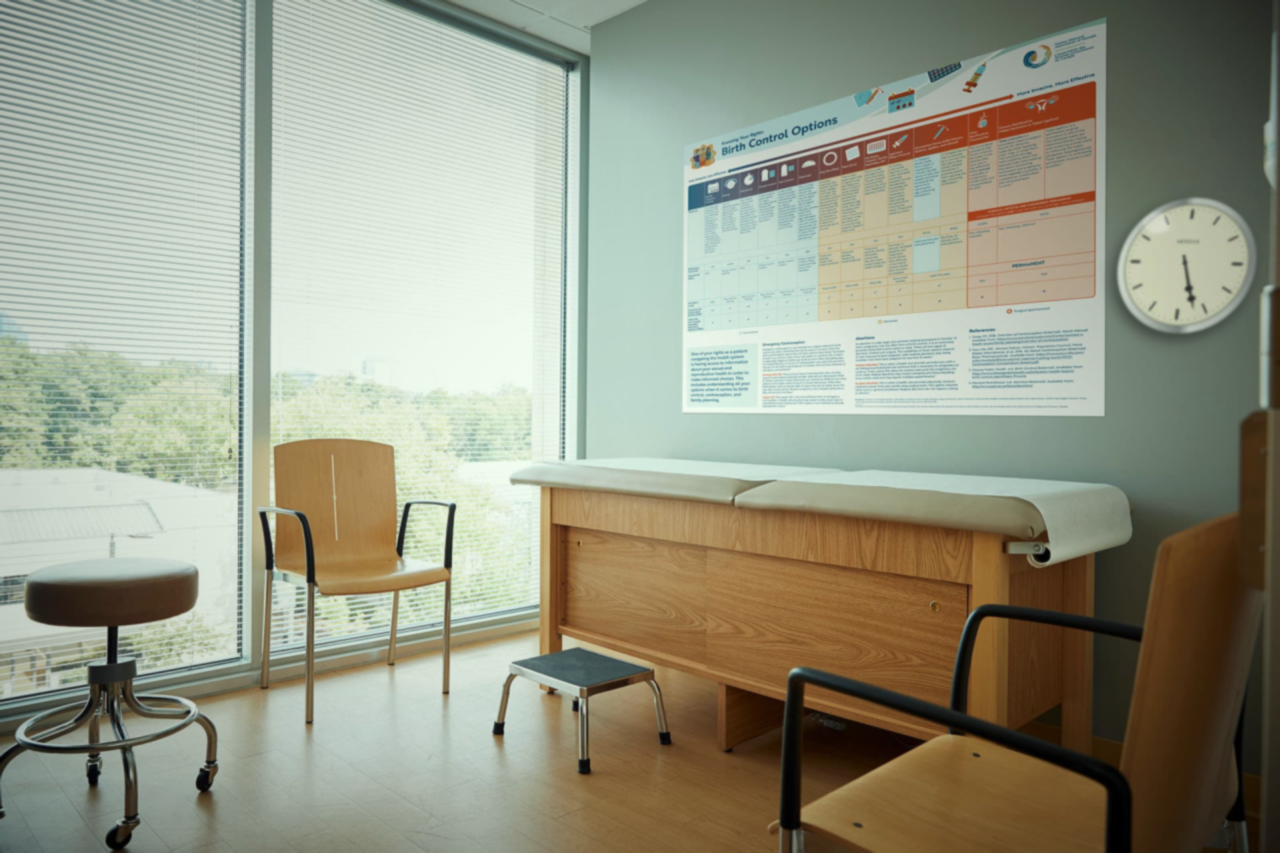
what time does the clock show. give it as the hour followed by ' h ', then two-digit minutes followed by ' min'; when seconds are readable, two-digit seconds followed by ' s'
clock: 5 h 27 min
